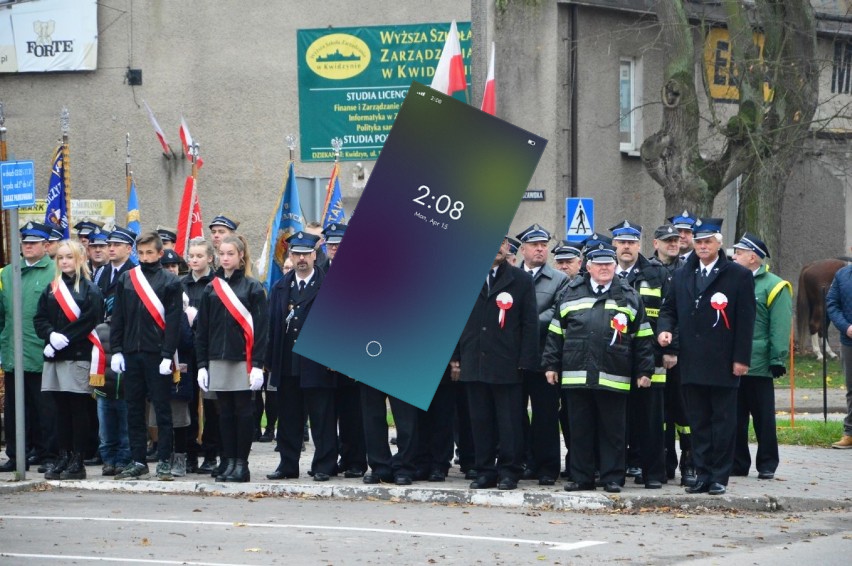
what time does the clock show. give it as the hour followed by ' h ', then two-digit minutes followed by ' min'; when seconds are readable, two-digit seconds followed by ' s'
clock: 2 h 08 min
